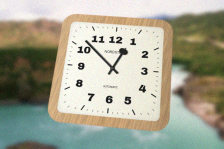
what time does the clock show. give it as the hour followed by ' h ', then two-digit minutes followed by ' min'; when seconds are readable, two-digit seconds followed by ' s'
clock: 12 h 52 min
